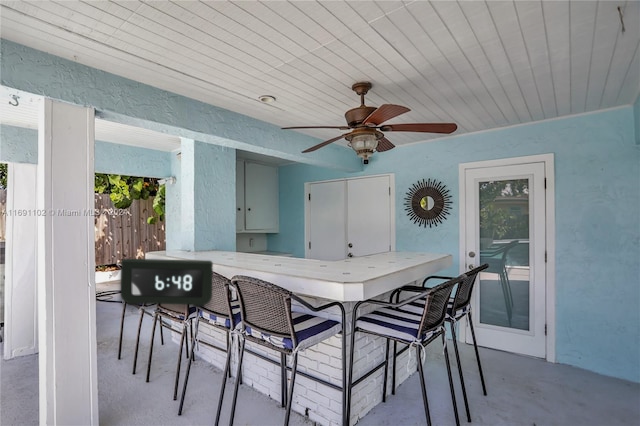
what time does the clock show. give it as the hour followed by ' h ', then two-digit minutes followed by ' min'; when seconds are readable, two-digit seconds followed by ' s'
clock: 6 h 48 min
